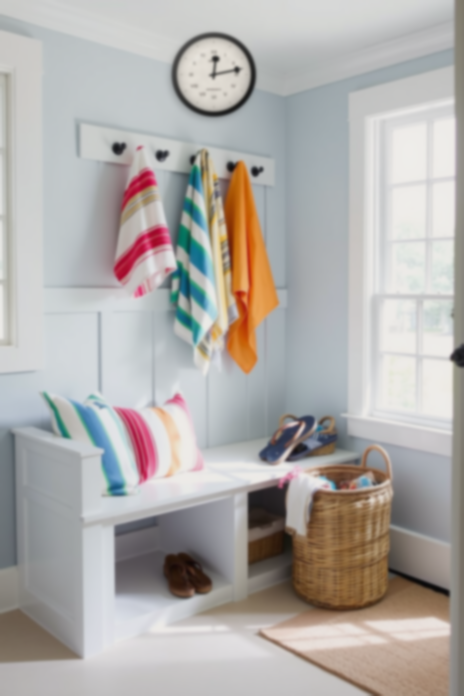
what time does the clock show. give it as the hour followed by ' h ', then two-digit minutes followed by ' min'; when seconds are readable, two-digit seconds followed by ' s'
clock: 12 h 13 min
